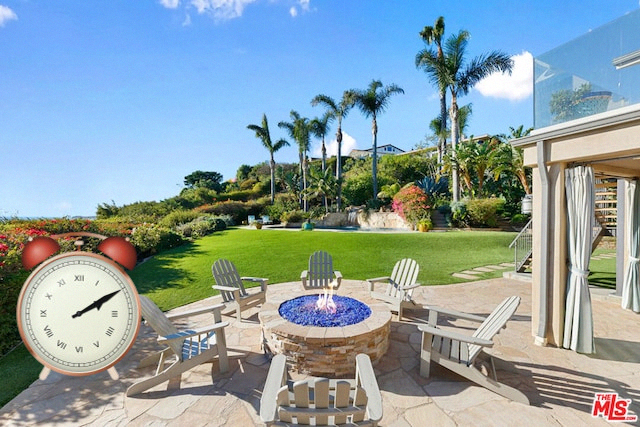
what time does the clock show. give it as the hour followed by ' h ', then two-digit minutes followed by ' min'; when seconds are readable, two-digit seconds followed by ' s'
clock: 2 h 10 min
